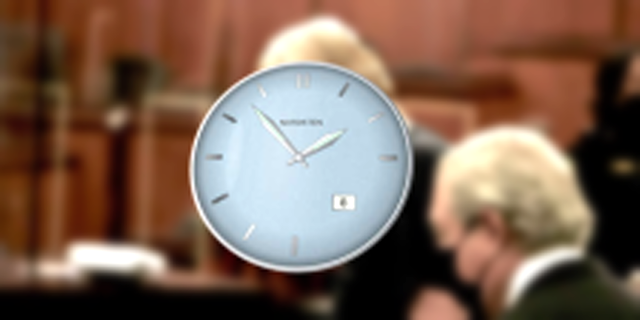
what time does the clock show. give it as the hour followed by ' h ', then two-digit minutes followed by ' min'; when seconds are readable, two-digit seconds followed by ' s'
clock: 1 h 53 min
